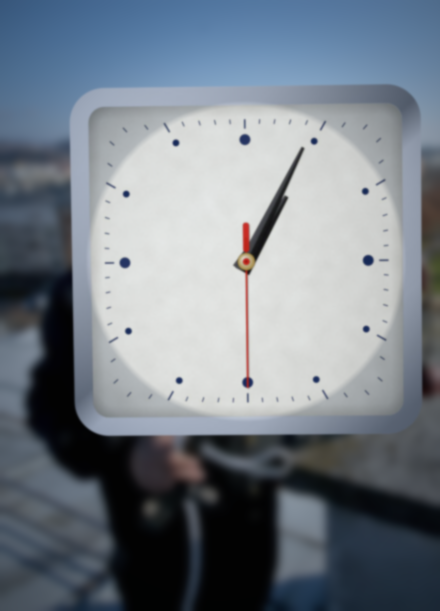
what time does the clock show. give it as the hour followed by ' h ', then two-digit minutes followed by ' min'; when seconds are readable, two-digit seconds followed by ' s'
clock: 1 h 04 min 30 s
